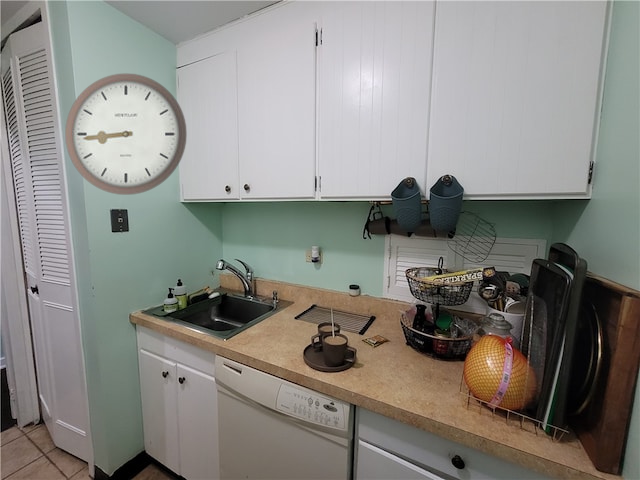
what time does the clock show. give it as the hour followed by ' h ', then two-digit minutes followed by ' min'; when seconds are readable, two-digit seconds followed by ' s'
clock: 8 h 44 min
